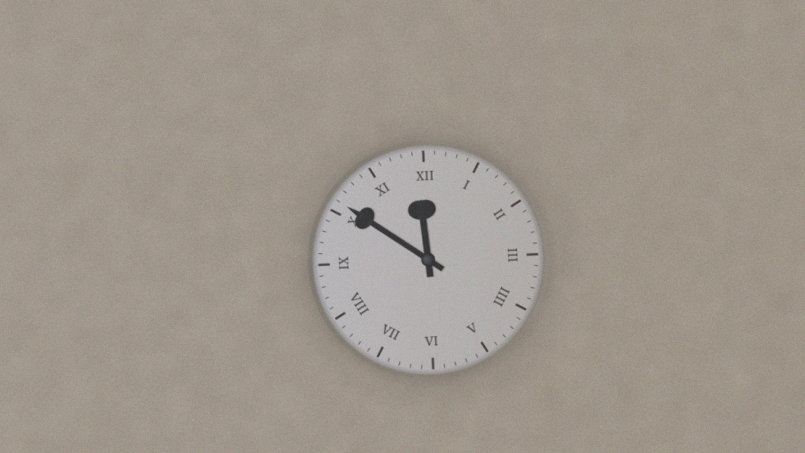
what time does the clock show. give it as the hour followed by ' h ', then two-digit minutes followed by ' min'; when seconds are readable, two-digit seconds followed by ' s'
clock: 11 h 51 min
